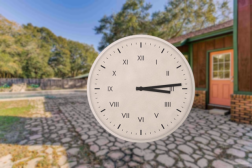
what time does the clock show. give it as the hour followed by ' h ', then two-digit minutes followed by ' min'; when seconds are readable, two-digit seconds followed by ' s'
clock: 3 h 14 min
